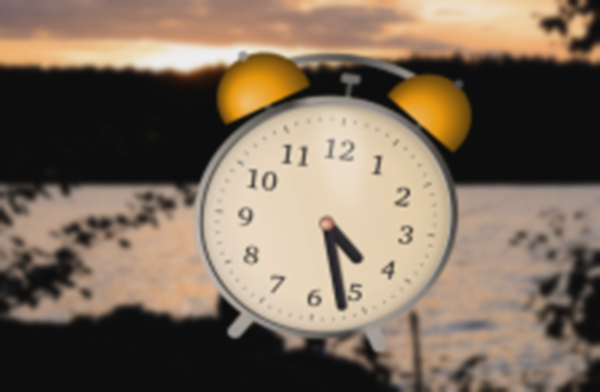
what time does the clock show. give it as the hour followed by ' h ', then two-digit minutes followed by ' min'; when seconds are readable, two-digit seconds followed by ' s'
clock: 4 h 27 min
